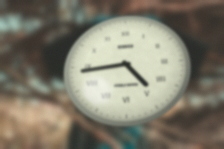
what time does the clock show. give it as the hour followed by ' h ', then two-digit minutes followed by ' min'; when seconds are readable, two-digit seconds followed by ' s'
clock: 4 h 44 min
